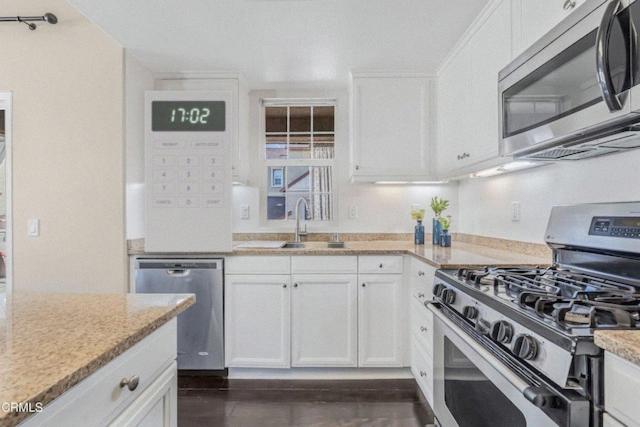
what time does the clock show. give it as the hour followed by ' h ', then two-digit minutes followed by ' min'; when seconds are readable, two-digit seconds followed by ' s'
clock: 17 h 02 min
